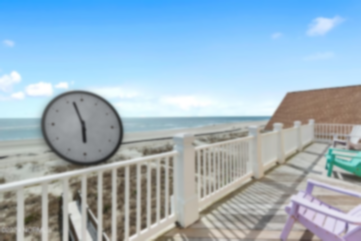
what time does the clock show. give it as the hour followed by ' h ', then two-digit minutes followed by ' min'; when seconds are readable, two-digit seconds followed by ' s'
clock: 5 h 57 min
